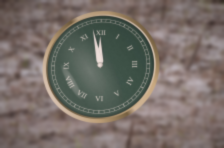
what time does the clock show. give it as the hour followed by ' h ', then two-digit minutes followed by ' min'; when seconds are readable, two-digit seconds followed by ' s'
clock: 11 h 58 min
